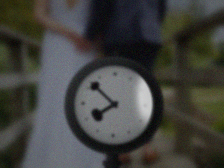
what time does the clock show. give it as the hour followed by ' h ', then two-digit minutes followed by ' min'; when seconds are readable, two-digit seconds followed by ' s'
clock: 7 h 52 min
